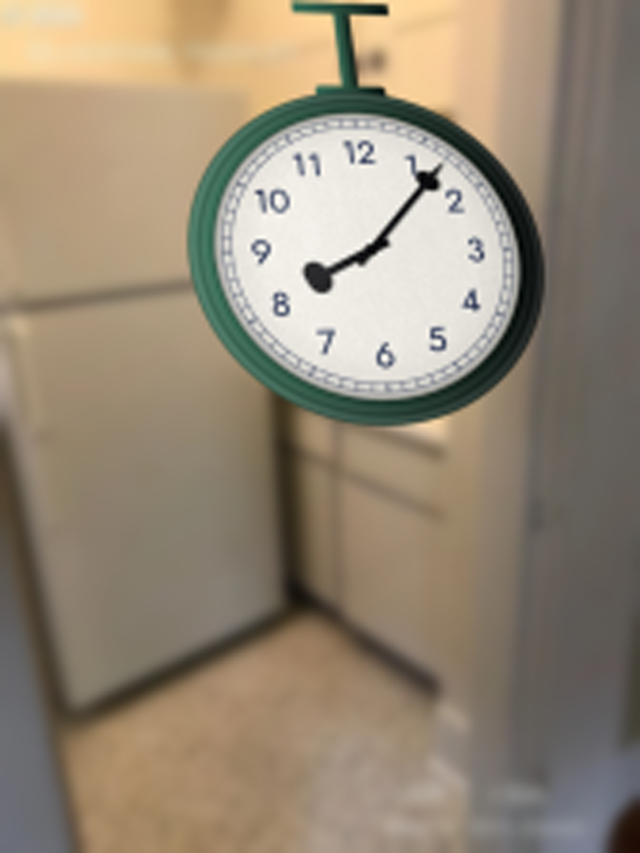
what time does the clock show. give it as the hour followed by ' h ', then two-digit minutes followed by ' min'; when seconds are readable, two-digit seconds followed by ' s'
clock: 8 h 07 min
